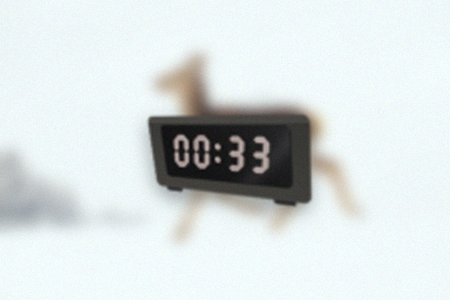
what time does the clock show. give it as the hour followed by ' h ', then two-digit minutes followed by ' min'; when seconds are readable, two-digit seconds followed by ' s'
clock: 0 h 33 min
